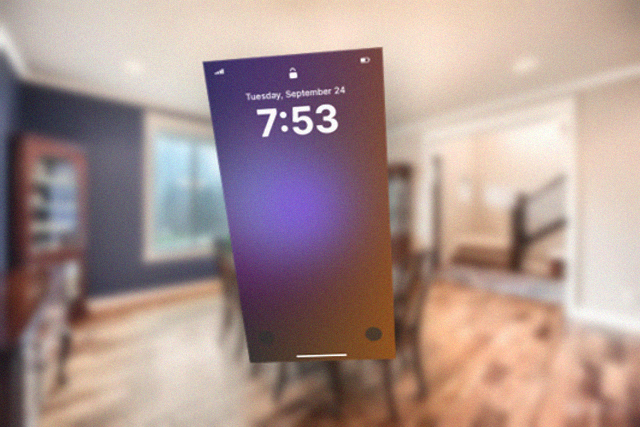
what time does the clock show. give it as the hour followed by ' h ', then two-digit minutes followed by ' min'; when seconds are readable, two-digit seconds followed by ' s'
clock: 7 h 53 min
